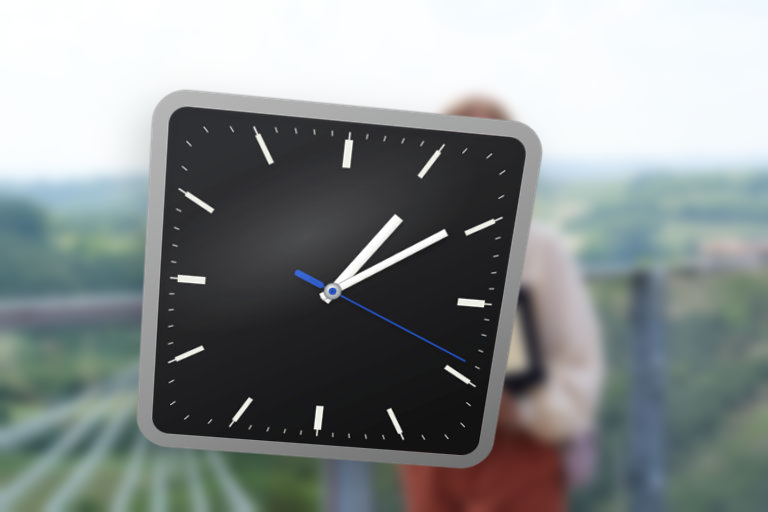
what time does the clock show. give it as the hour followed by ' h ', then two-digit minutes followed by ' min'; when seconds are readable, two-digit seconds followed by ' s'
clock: 1 h 09 min 19 s
